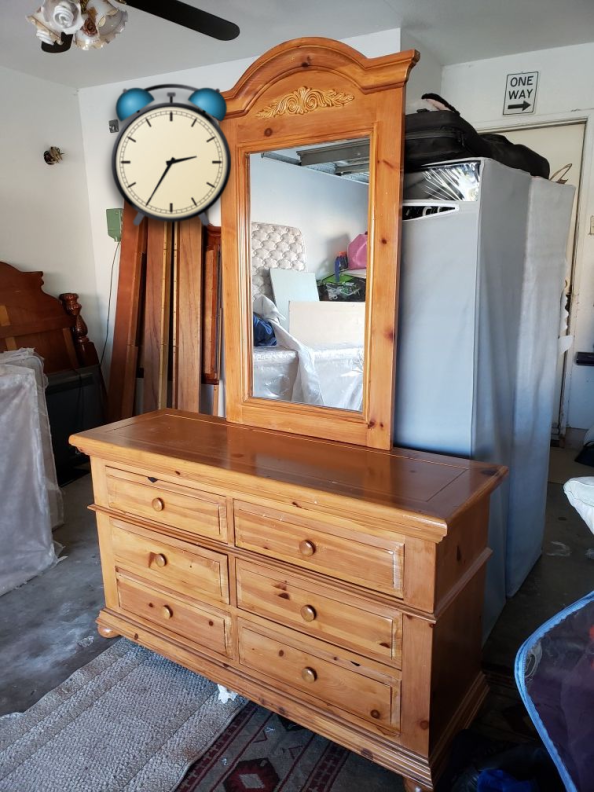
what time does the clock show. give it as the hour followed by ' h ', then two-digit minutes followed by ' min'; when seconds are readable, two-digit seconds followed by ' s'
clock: 2 h 35 min
